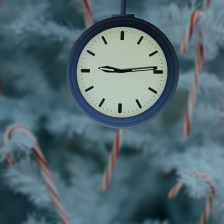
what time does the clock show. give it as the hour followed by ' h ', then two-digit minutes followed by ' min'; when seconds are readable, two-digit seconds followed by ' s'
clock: 9 h 14 min
